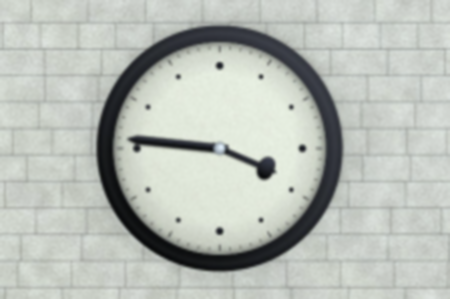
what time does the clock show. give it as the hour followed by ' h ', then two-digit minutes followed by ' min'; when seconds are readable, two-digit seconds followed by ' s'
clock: 3 h 46 min
